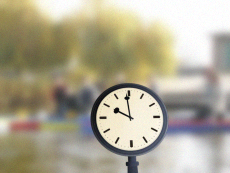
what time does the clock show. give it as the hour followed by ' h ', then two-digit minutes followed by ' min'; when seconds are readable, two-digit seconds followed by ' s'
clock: 9 h 59 min
